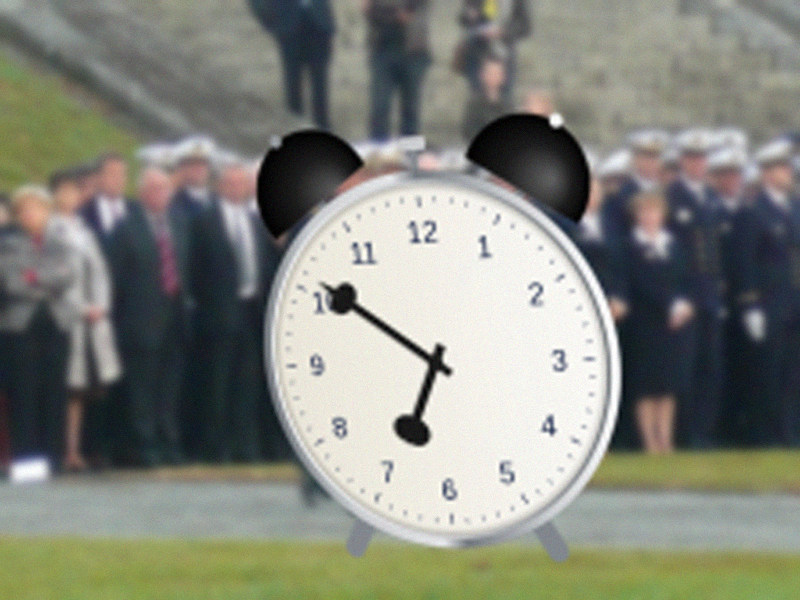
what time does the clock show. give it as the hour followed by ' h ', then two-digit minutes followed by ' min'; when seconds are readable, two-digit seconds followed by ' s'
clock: 6 h 51 min
